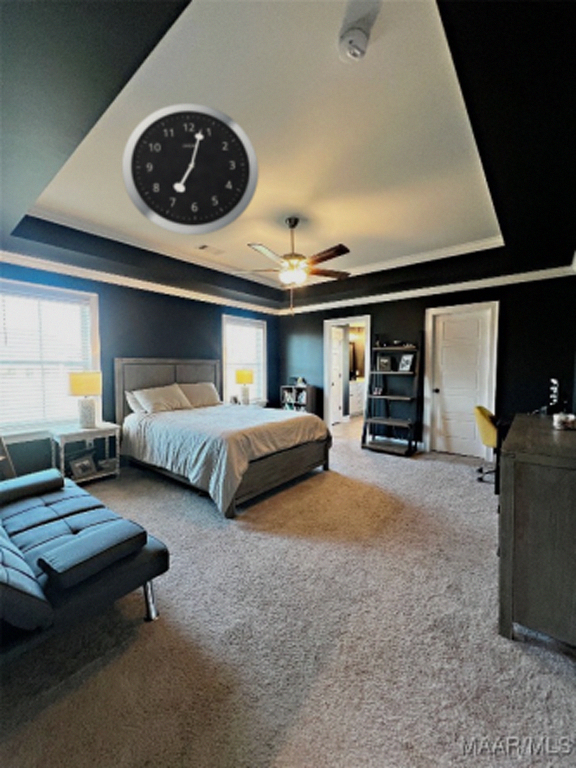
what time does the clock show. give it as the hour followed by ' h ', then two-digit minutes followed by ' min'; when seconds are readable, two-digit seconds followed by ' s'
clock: 7 h 03 min
